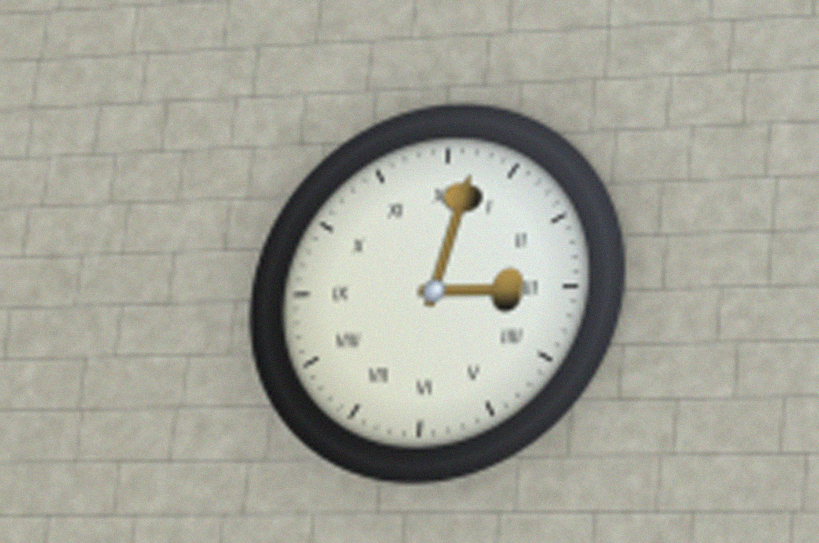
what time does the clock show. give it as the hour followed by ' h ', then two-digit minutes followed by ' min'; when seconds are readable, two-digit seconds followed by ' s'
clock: 3 h 02 min
